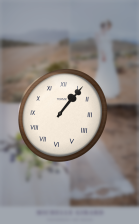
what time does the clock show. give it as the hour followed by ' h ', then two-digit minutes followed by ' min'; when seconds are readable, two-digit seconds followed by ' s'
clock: 1 h 06 min
